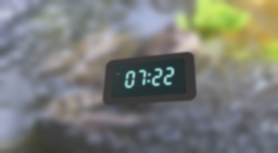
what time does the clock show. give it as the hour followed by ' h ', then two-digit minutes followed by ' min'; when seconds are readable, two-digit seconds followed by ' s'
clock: 7 h 22 min
